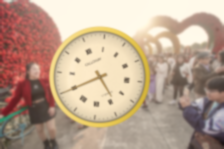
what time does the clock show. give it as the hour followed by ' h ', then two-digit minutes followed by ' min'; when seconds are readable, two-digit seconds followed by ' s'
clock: 5 h 45 min
